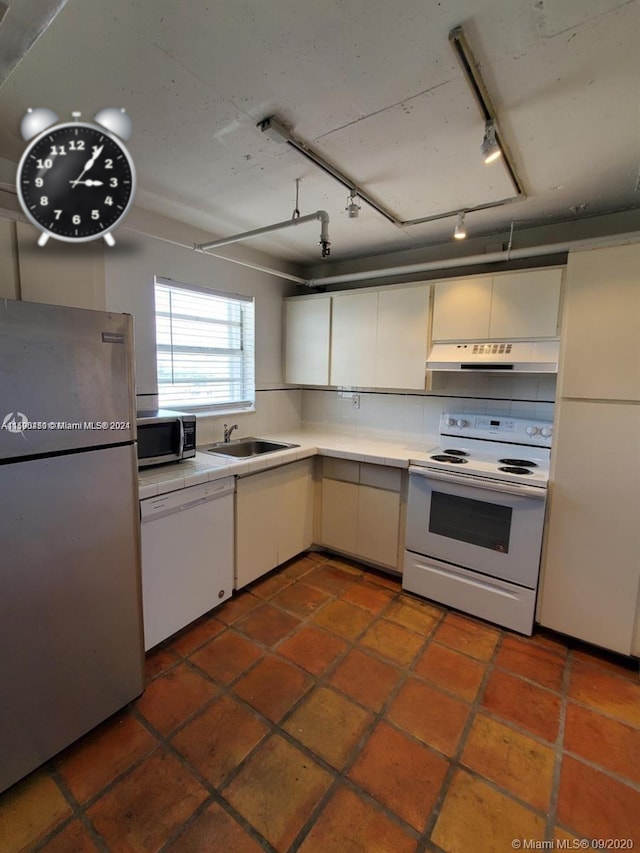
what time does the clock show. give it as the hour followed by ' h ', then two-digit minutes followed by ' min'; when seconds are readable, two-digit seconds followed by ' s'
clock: 3 h 06 min
